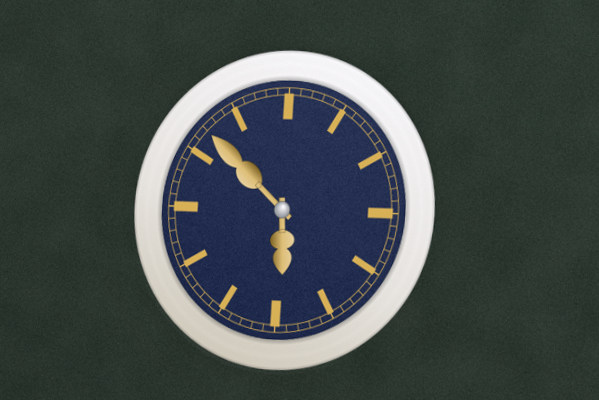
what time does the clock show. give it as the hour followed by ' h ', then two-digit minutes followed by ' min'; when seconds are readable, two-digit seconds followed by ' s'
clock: 5 h 52 min
